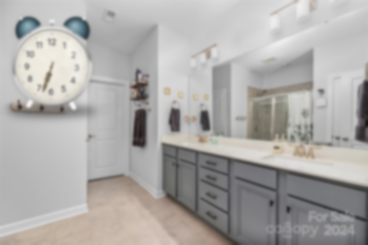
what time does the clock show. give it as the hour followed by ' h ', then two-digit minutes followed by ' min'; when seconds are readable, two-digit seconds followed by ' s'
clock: 6 h 33 min
